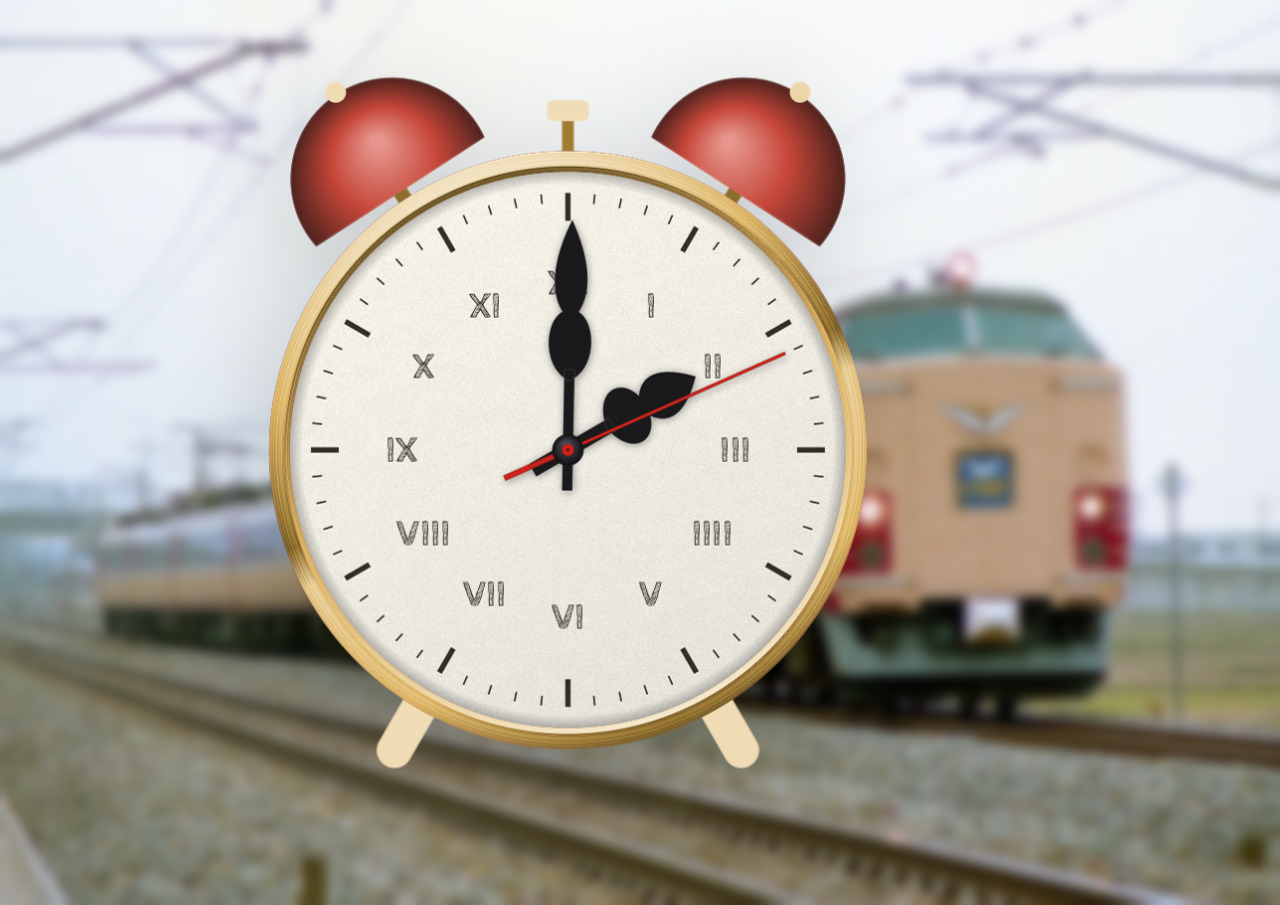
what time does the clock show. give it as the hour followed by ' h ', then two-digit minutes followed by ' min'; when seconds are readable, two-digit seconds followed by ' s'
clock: 2 h 00 min 11 s
